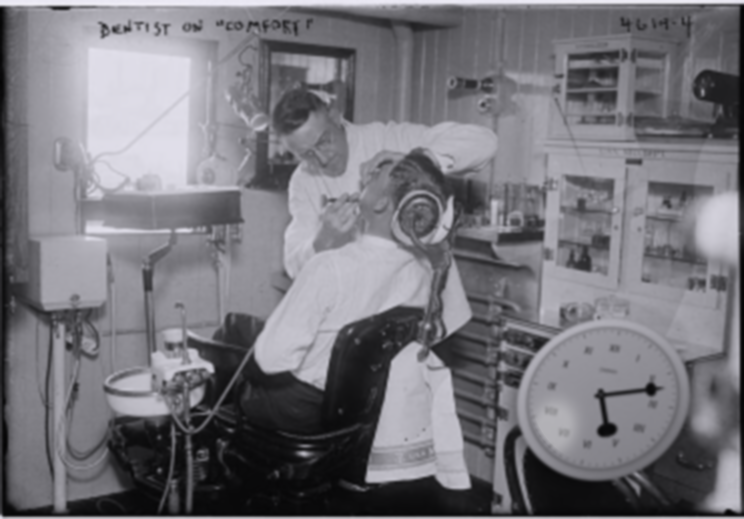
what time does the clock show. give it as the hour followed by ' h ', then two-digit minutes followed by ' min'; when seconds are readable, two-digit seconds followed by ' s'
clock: 5 h 12 min
